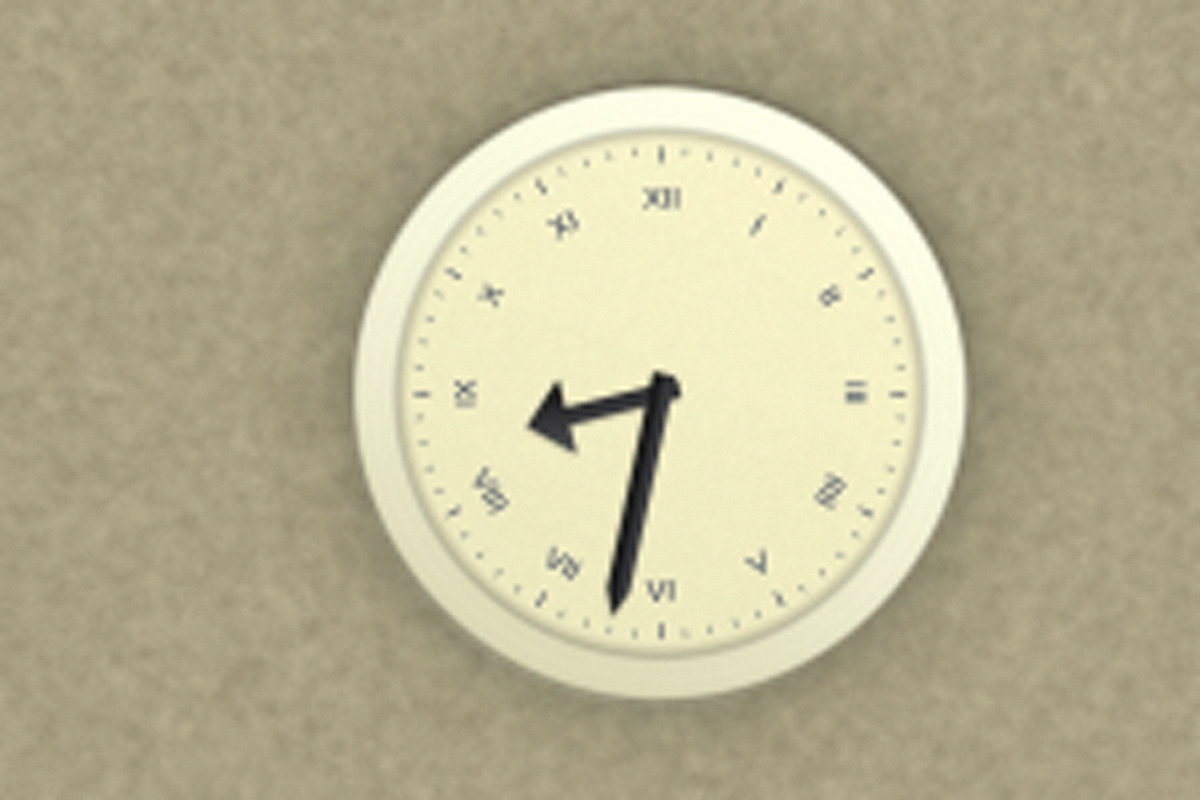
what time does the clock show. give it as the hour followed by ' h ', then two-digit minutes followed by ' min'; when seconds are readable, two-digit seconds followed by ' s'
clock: 8 h 32 min
